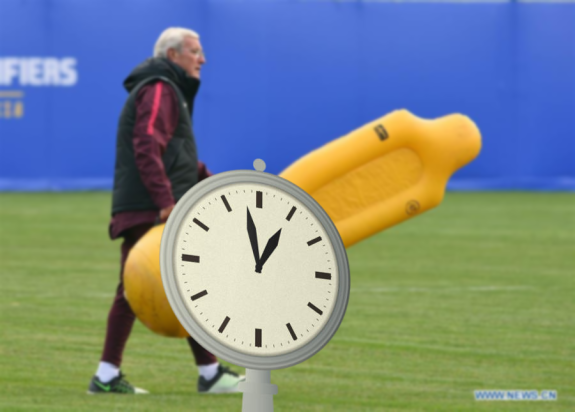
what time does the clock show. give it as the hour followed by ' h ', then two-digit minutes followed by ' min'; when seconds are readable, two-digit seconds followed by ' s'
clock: 12 h 58 min
